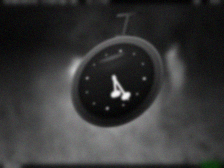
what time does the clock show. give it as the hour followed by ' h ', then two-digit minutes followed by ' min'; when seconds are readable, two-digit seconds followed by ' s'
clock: 5 h 23 min
